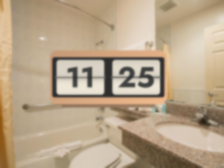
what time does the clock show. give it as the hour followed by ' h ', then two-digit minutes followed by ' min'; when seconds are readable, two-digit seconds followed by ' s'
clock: 11 h 25 min
